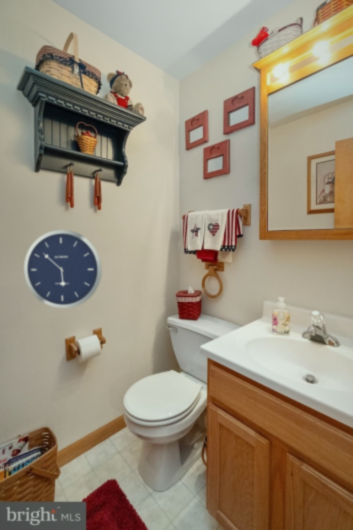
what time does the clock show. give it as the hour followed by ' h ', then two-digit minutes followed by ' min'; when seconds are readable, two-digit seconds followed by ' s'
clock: 5 h 52 min
